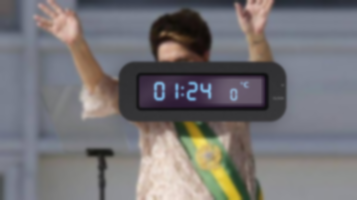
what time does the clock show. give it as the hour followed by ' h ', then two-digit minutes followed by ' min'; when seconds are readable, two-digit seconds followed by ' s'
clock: 1 h 24 min
